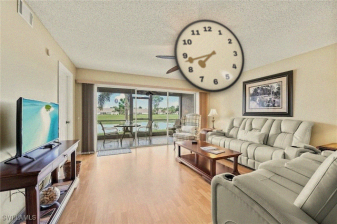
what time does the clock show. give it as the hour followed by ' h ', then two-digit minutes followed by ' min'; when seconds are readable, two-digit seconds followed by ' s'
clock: 7 h 43 min
